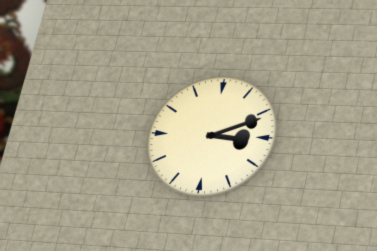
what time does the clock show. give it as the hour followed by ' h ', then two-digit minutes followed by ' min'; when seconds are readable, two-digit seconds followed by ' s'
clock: 3 h 11 min
